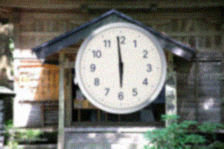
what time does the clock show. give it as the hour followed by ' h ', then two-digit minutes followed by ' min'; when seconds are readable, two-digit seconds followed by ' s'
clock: 5 h 59 min
